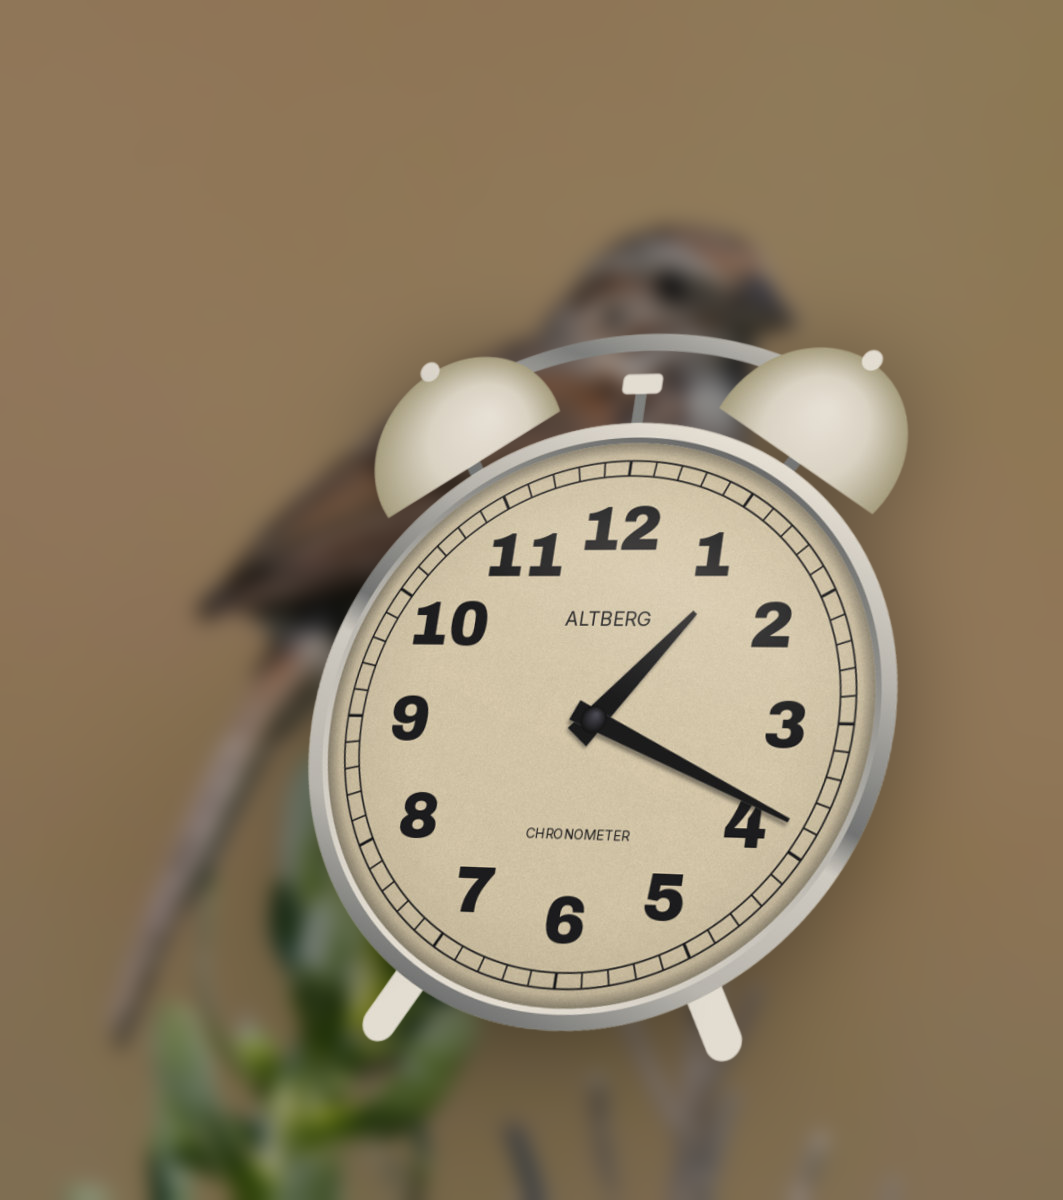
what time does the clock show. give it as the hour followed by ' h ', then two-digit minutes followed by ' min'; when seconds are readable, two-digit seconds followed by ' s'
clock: 1 h 19 min
